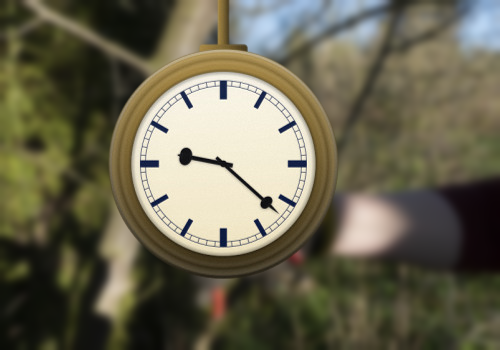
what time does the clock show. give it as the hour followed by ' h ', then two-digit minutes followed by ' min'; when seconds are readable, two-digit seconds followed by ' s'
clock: 9 h 22 min
